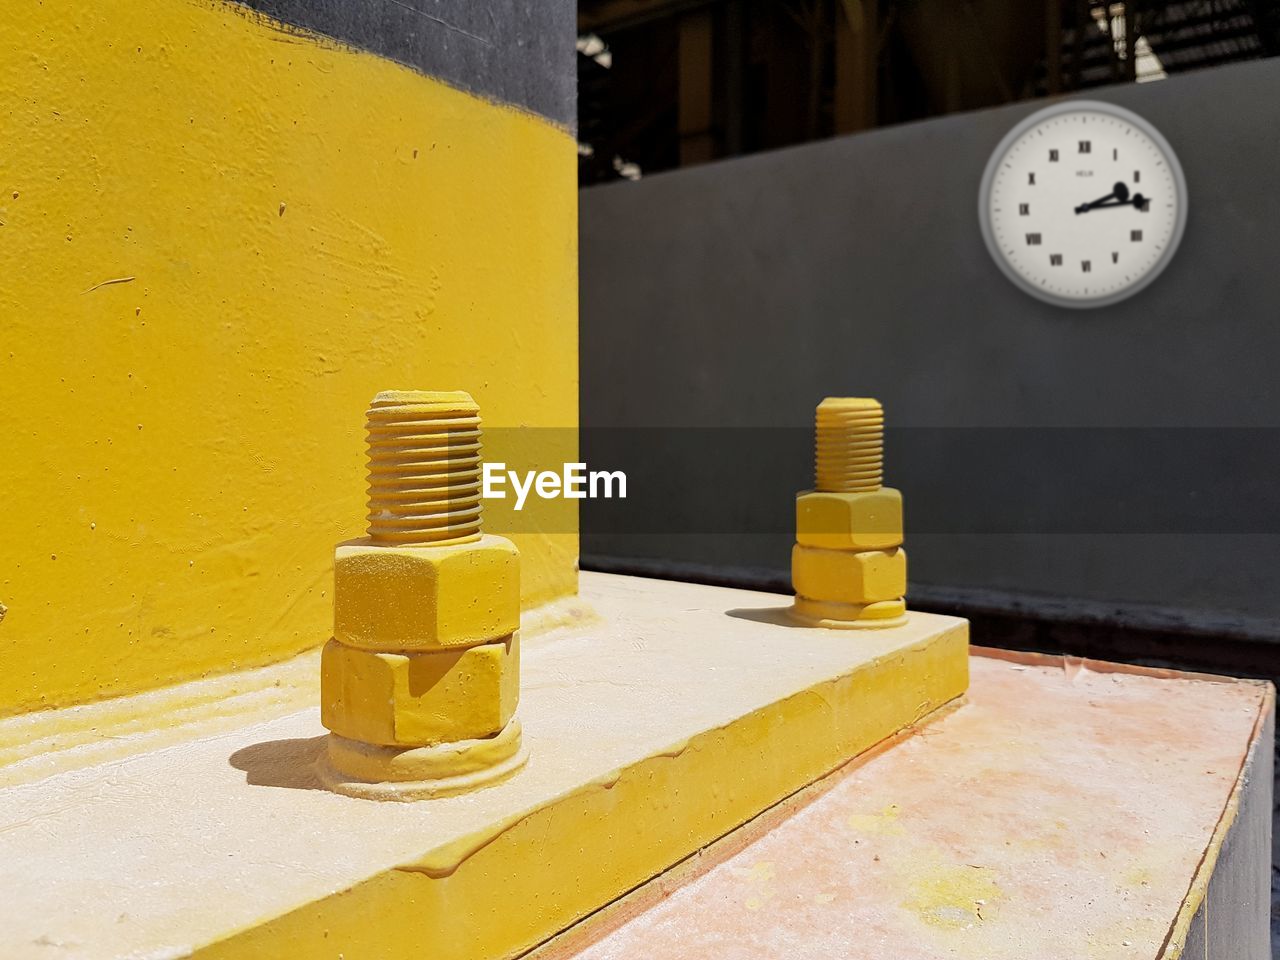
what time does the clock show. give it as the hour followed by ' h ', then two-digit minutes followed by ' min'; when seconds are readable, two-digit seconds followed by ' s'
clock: 2 h 14 min
